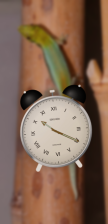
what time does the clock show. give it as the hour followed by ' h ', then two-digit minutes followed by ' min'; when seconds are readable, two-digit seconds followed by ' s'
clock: 10 h 20 min
